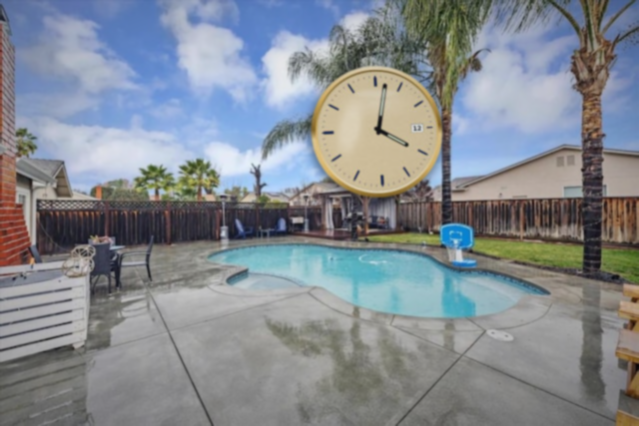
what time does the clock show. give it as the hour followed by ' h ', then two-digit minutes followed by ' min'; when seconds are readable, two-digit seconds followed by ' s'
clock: 4 h 02 min
